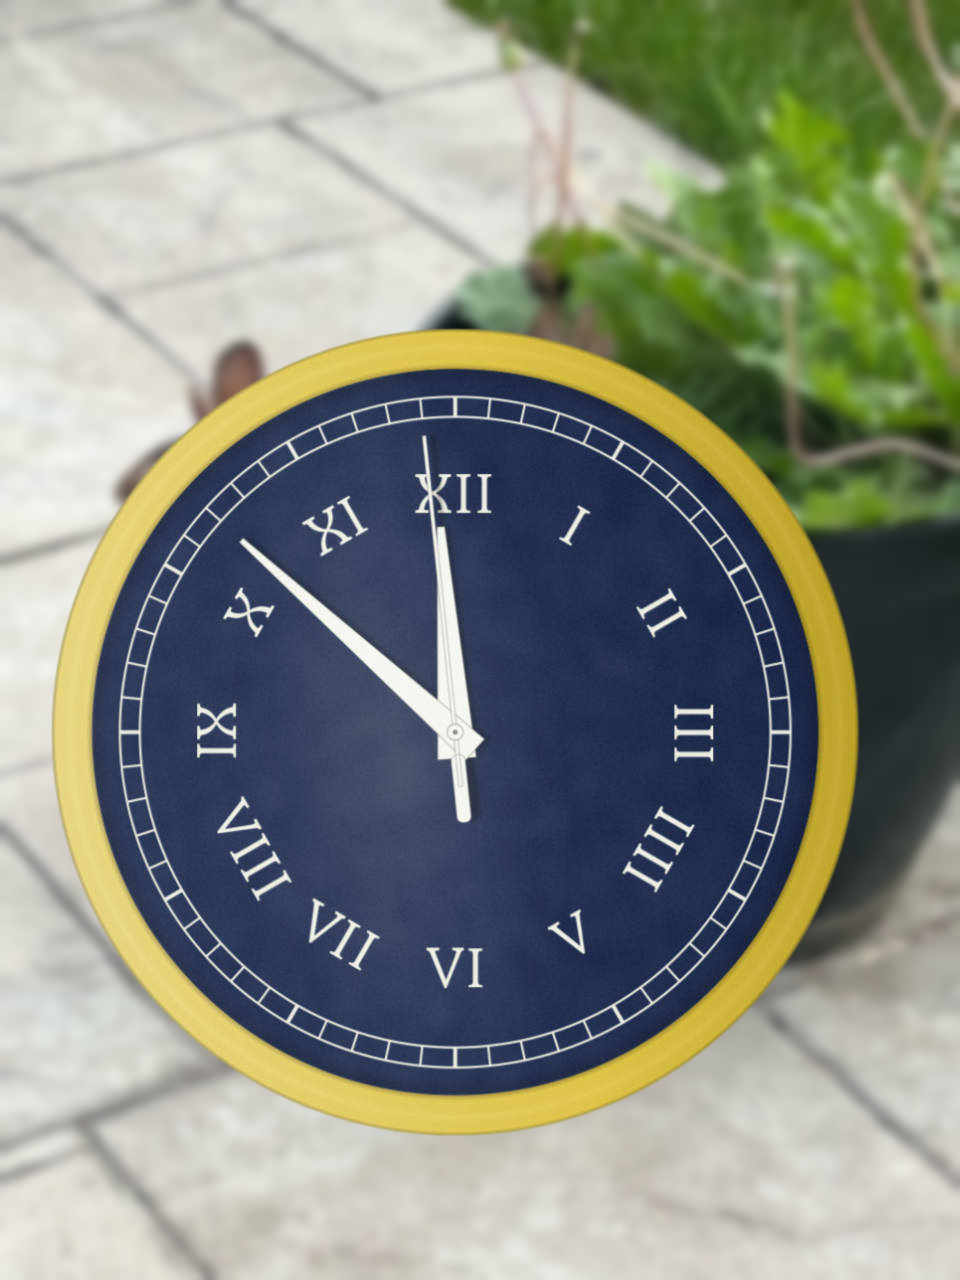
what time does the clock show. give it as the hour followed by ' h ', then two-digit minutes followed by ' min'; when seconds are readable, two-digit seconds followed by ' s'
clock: 11 h 51 min 59 s
